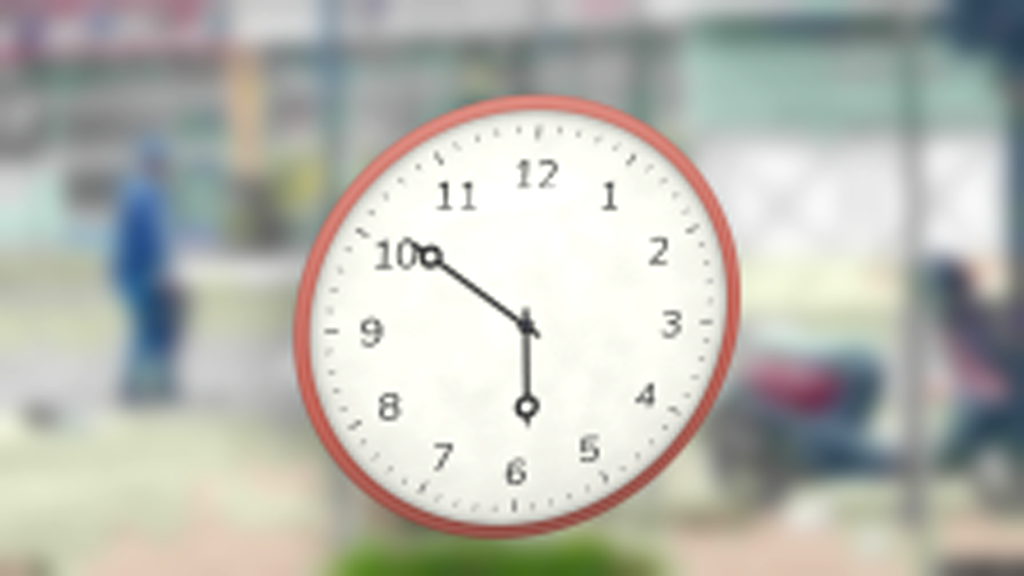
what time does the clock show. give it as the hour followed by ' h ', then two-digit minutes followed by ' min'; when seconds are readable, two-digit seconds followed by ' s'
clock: 5 h 51 min
